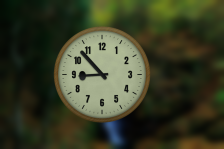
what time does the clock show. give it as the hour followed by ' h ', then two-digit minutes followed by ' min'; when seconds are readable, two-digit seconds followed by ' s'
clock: 8 h 53 min
